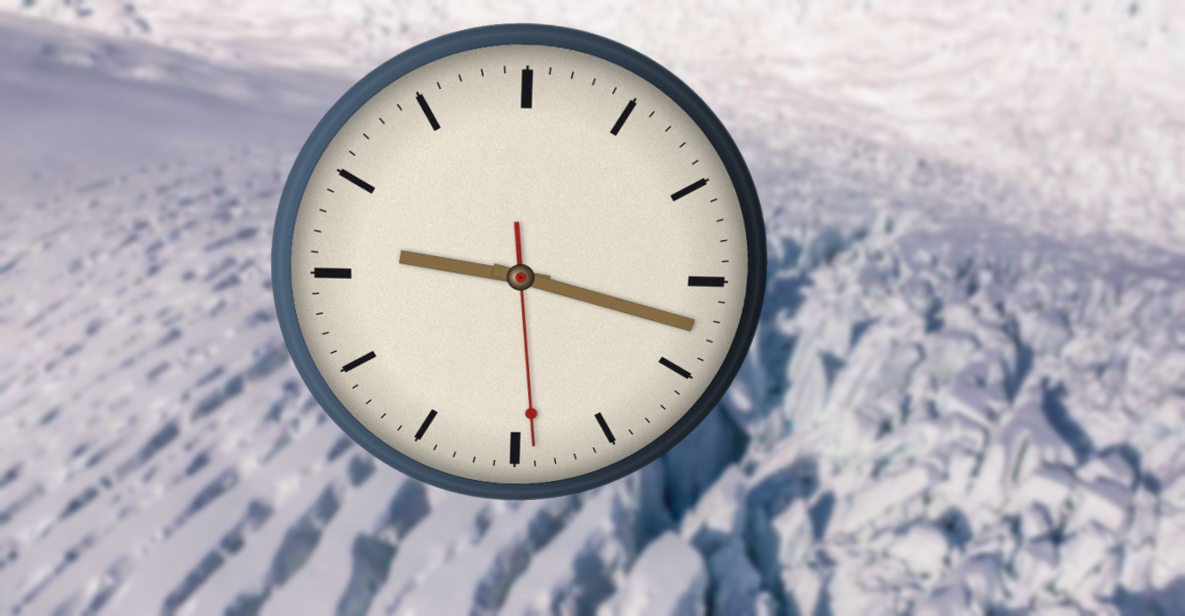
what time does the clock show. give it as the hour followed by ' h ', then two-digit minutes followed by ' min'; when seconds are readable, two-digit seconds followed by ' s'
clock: 9 h 17 min 29 s
